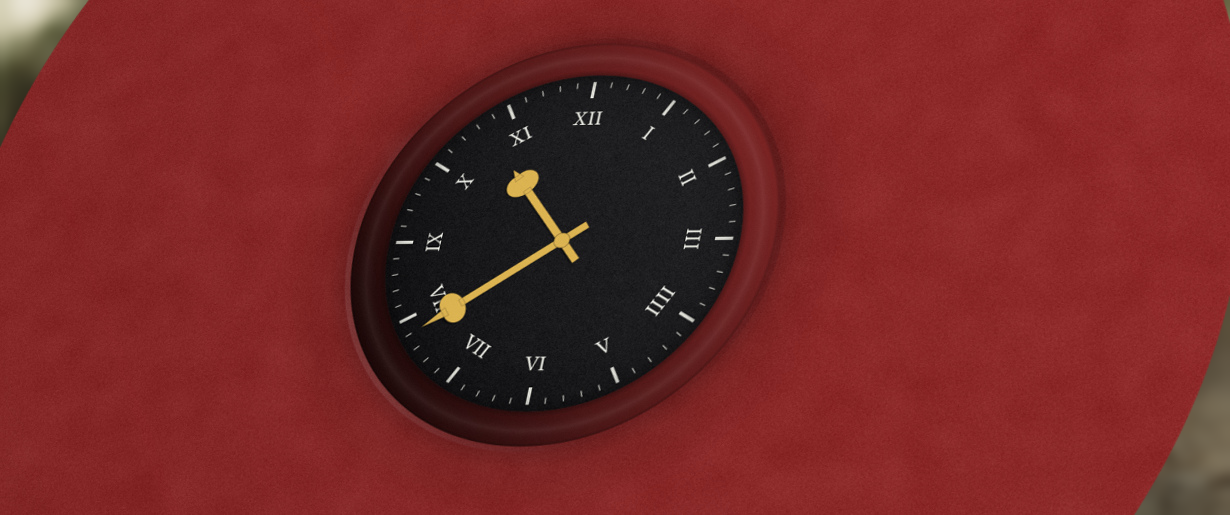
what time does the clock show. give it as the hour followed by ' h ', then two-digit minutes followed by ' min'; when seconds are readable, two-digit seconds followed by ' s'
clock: 10 h 39 min
